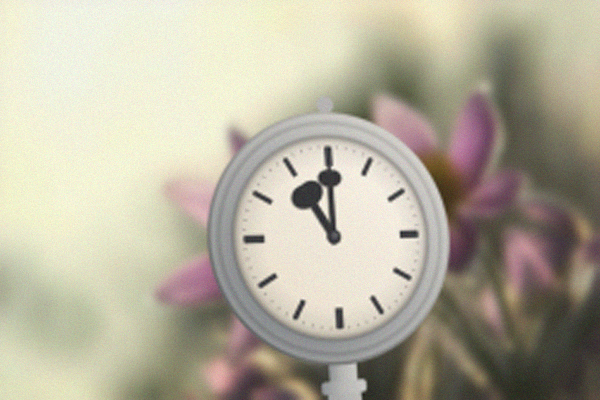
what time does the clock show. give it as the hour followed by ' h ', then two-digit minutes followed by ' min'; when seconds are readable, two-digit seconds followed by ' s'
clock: 11 h 00 min
